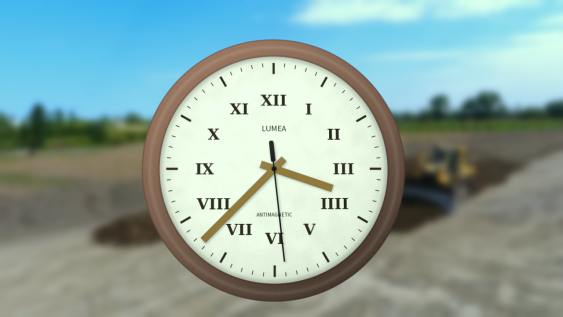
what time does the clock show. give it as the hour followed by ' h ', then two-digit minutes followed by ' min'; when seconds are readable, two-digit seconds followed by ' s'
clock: 3 h 37 min 29 s
